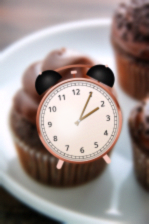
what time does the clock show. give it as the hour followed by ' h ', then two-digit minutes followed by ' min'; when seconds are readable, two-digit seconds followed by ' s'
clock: 2 h 05 min
